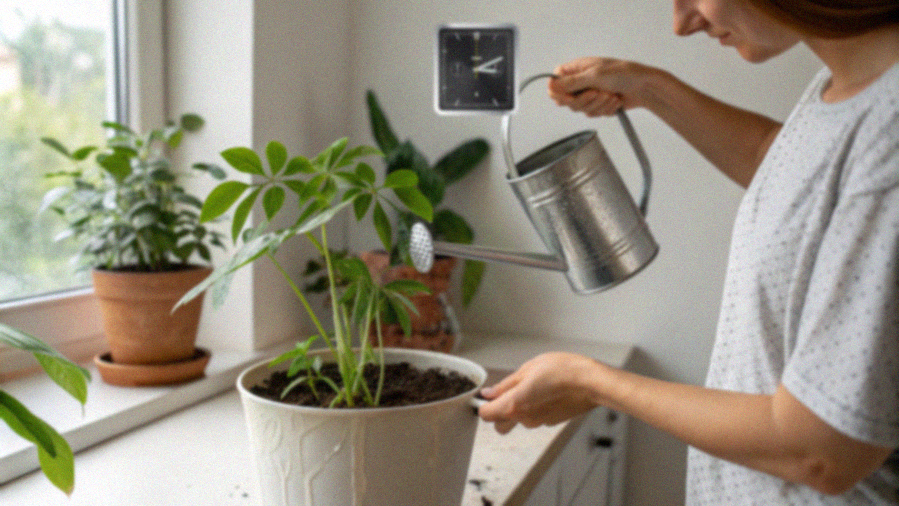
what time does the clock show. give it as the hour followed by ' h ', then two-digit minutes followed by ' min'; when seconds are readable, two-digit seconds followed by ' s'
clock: 3 h 11 min
